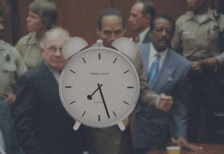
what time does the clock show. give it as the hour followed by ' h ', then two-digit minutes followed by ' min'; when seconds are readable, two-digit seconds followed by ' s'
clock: 7 h 27 min
